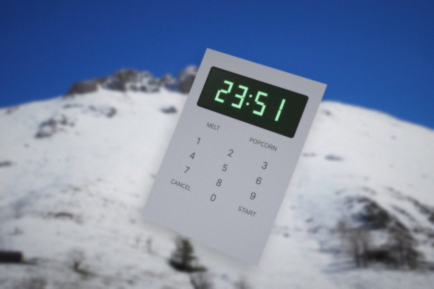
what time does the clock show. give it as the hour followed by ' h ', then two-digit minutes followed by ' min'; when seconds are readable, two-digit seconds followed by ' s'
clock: 23 h 51 min
